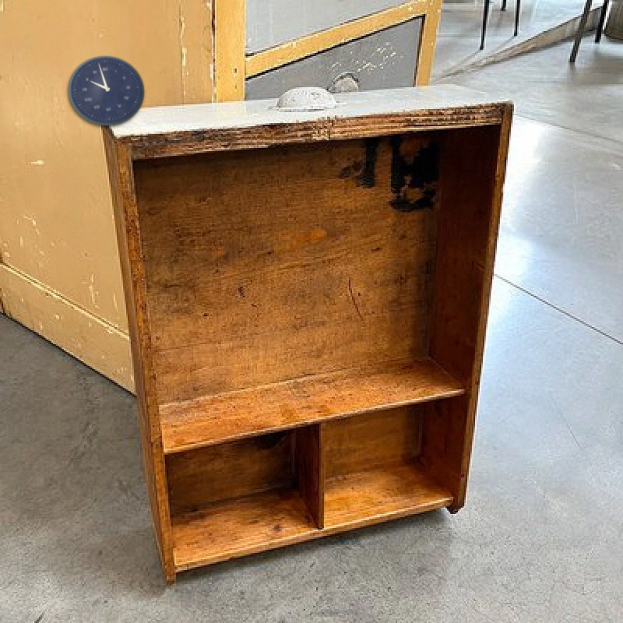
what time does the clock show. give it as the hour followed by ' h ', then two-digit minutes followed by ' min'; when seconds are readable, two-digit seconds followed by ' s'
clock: 9 h 58 min
